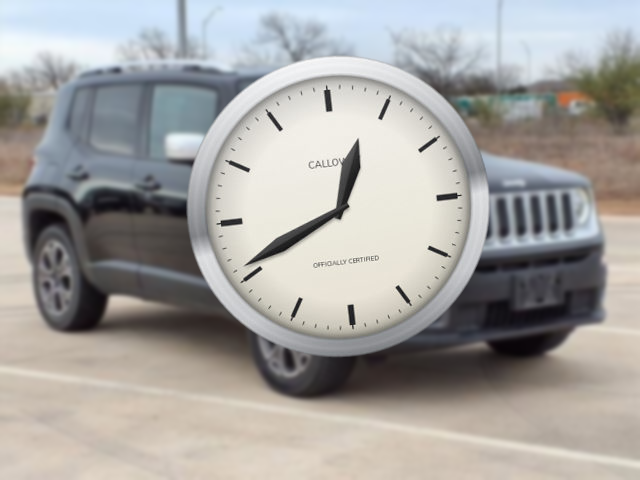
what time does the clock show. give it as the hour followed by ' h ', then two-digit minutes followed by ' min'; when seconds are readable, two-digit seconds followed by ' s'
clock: 12 h 41 min
